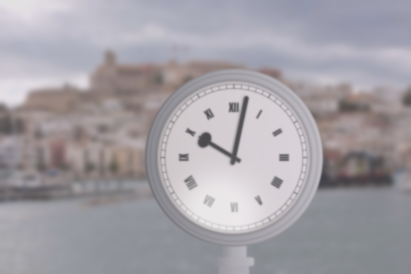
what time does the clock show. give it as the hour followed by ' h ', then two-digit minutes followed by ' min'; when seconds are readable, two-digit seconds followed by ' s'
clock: 10 h 02 min
